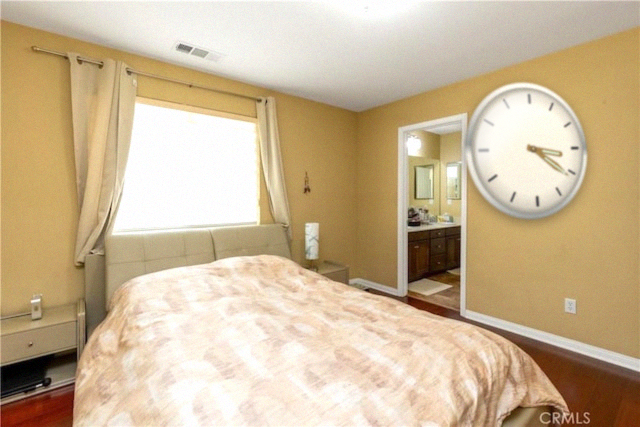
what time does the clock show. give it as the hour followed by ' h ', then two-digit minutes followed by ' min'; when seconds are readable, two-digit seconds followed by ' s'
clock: 3 h 21 min
